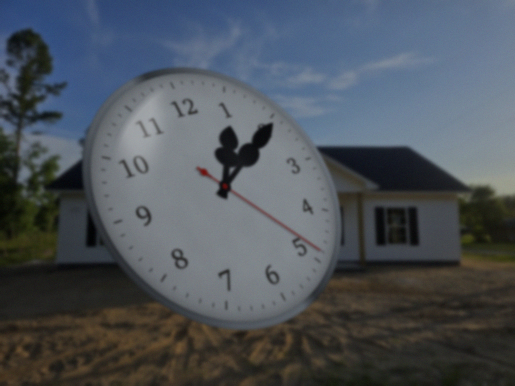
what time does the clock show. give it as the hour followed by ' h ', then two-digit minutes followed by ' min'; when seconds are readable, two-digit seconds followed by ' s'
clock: 1 h 10 min 24 s
